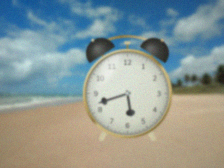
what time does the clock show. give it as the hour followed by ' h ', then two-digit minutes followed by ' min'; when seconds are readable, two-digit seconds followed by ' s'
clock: 5 h 42 min
